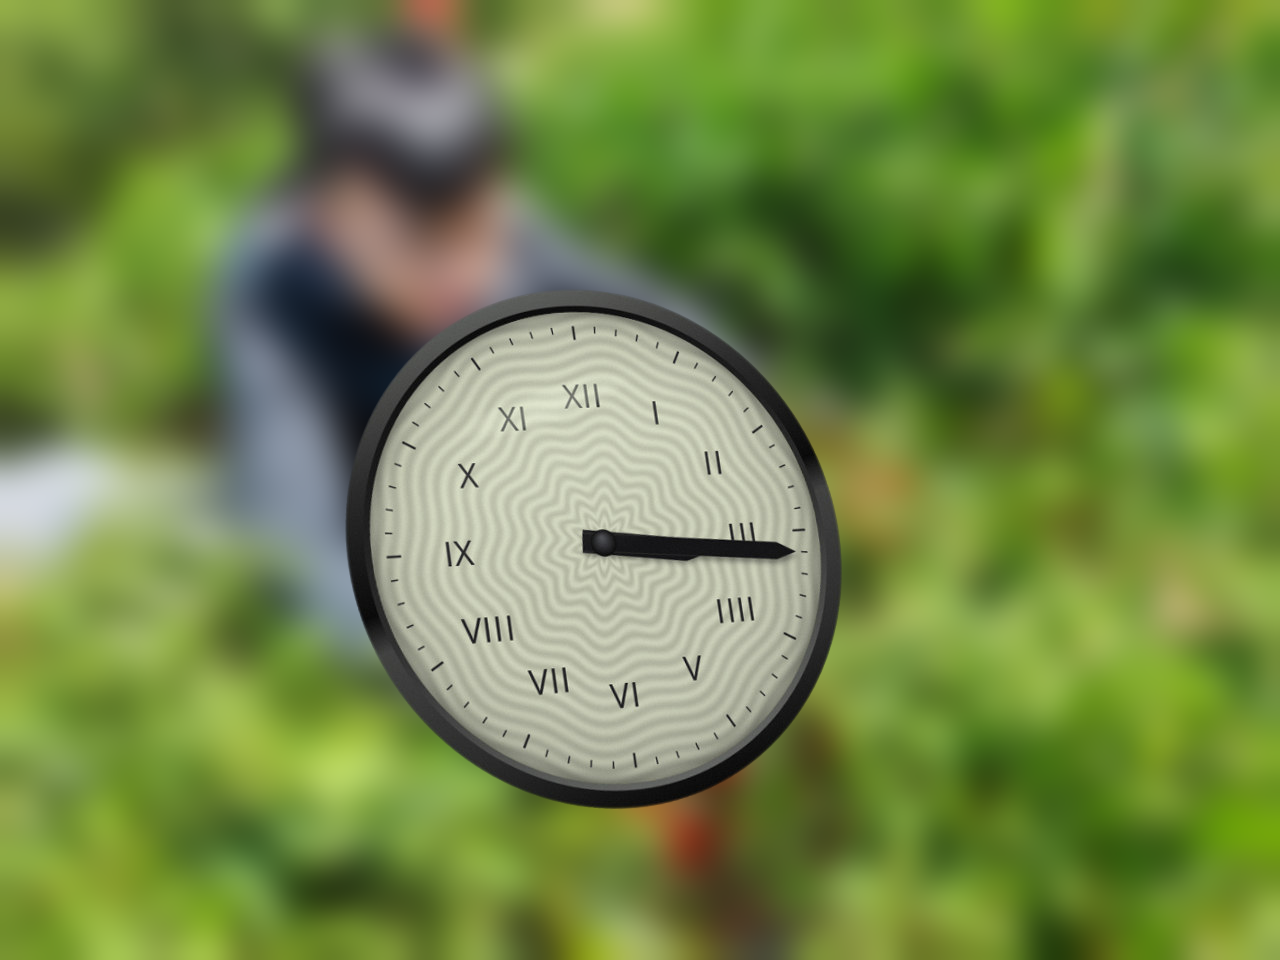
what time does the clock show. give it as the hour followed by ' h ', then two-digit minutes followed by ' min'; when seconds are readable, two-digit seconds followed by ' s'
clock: 3 h 16 min
